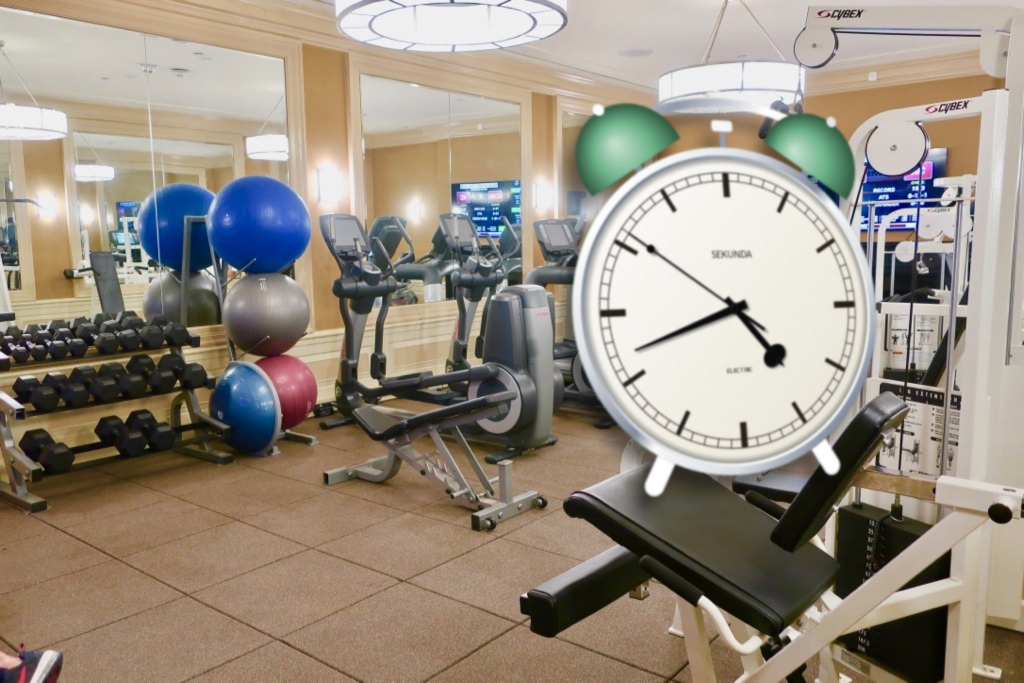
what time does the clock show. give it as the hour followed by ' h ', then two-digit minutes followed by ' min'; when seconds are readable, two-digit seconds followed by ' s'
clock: 4 h 41 min 51 s
